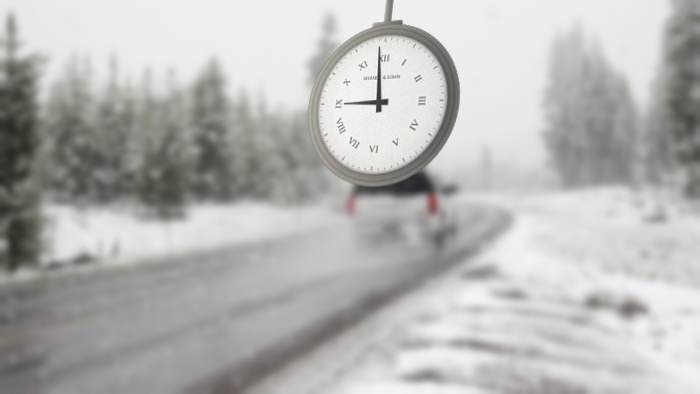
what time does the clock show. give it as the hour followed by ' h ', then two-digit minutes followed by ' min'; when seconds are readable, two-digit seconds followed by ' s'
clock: 8 h 59 min
